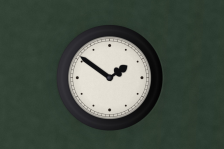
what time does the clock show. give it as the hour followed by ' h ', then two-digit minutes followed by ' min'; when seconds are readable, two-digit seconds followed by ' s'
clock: 1 h 51 min
